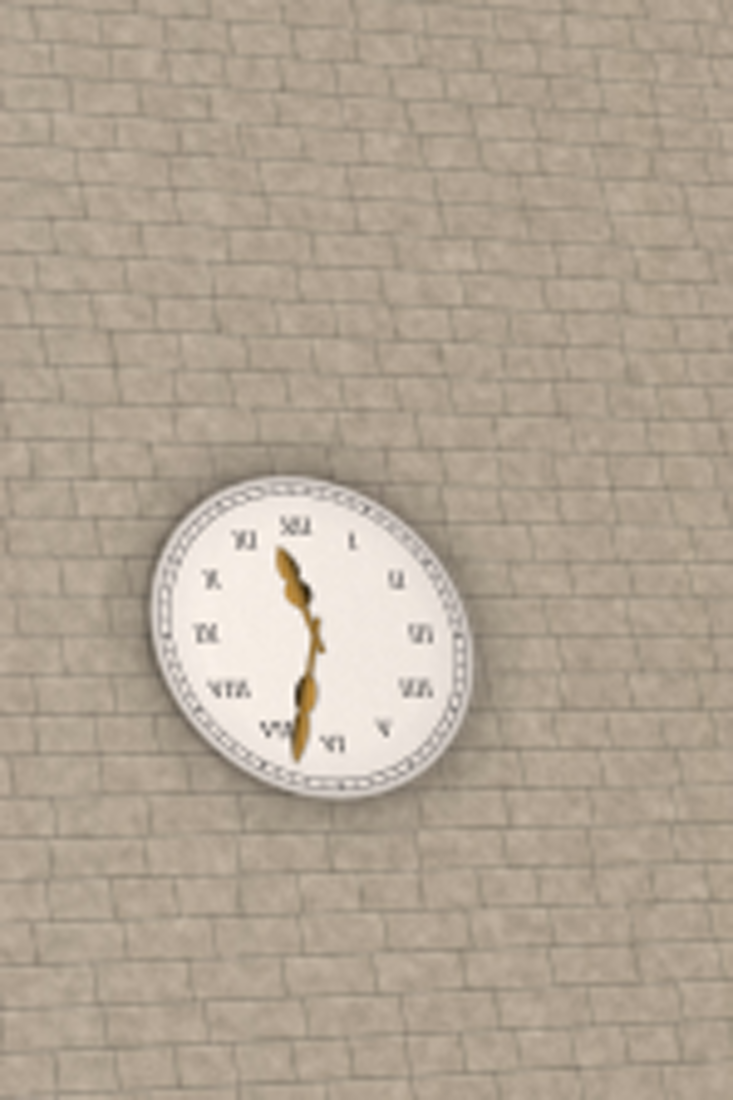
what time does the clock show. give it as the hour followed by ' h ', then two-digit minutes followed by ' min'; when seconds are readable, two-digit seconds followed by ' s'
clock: 11 h 33 min
